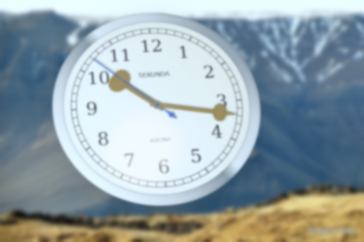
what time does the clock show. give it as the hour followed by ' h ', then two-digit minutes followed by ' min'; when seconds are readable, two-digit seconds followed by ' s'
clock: 10 h 16 min 52 s
